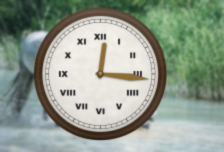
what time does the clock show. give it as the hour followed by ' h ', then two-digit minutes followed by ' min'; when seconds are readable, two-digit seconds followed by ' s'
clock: 12 h 16 min
